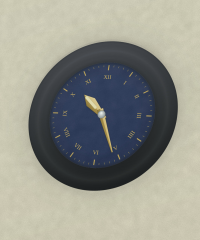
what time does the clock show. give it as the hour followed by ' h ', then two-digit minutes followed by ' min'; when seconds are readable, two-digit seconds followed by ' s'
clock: 10 h 26 min
